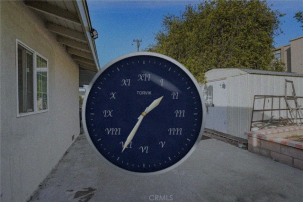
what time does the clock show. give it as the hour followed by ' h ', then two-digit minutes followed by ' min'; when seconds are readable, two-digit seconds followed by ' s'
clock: 1 h 35 min
